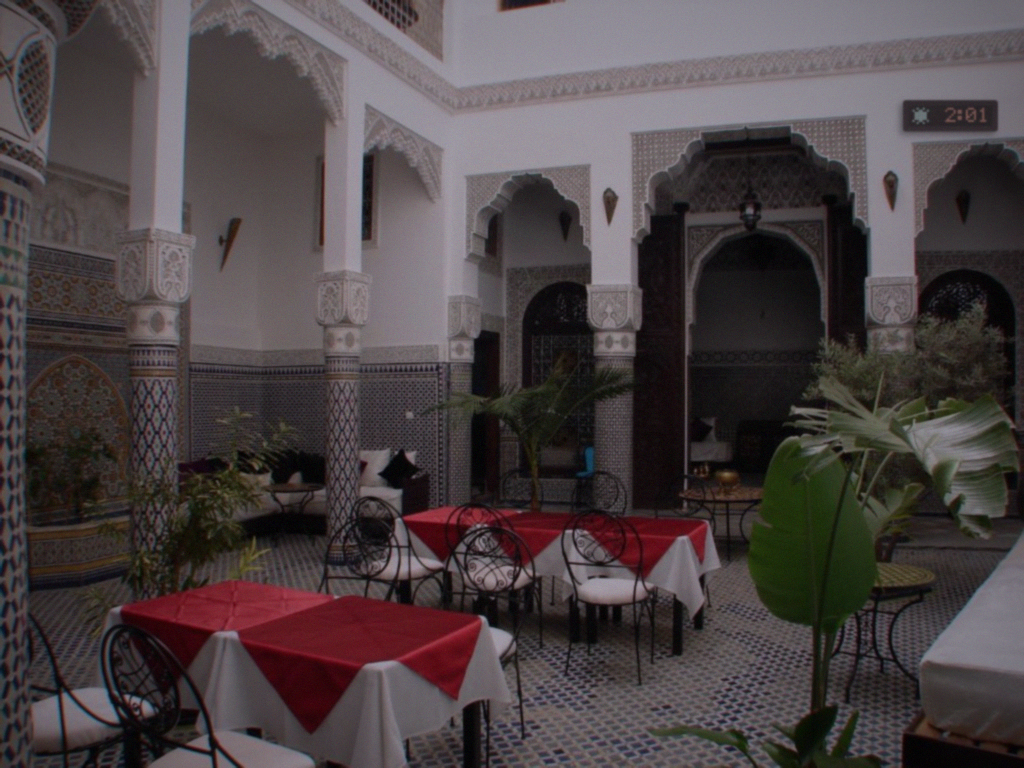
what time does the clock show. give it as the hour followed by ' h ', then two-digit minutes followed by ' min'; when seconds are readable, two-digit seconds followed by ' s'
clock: 2 h 01 min
